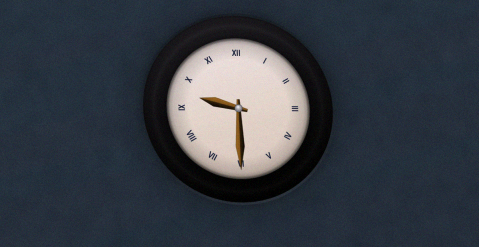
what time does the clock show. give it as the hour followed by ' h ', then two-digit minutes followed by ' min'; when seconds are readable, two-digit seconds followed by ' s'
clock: 9 h 30 min
